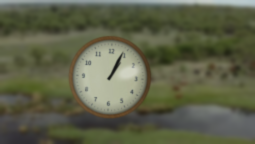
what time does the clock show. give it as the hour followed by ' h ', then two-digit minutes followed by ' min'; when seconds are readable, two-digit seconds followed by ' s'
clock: 1 h 04 min
